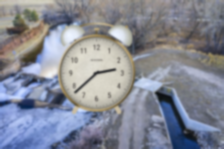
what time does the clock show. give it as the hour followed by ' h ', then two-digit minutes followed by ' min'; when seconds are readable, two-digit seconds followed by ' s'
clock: 2 h 38 min
